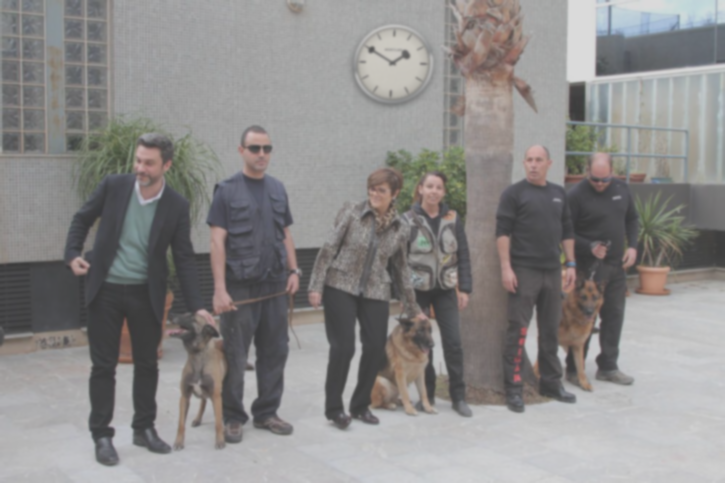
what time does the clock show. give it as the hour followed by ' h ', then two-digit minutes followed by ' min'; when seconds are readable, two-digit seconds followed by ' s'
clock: 1 h 50 min
